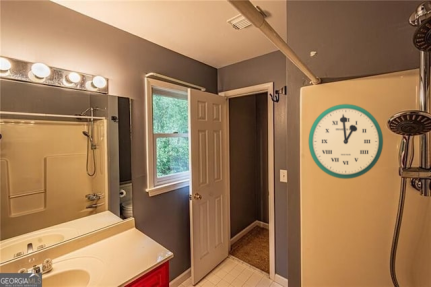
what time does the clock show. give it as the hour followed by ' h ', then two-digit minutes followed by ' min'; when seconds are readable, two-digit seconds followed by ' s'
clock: 12 h 59 min
